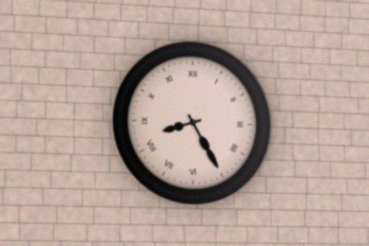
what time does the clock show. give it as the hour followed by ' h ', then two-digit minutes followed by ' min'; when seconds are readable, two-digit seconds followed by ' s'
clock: 8 h 25 min
